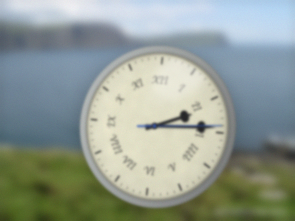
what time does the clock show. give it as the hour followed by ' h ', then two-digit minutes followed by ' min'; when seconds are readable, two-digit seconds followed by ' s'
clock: 2 h 14 min 14 s
